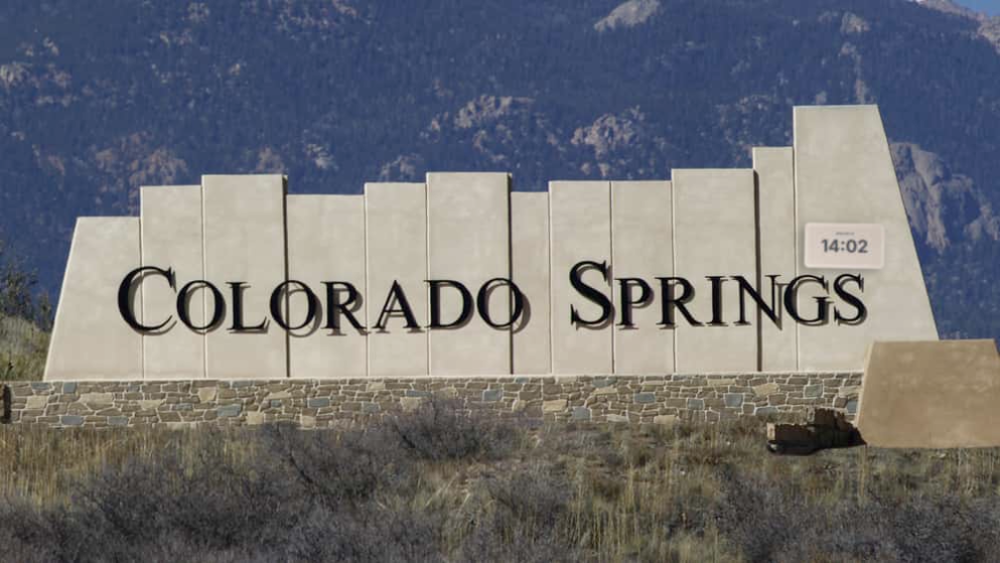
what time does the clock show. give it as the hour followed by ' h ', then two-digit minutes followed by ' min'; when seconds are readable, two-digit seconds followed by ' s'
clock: 14 h 02 min
